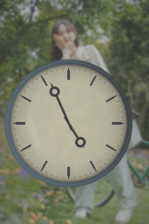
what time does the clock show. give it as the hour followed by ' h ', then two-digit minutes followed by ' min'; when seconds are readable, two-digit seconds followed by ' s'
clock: 4 h 56 min
